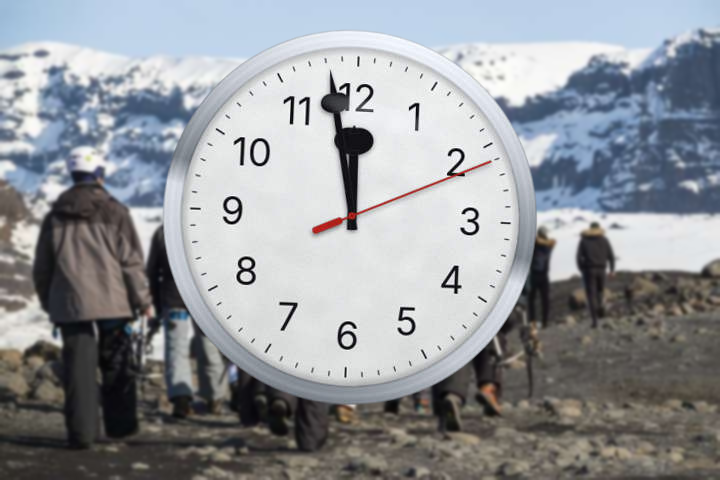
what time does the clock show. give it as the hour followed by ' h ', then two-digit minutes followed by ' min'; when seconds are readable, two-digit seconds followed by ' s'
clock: 11 h 58 min 11 s
